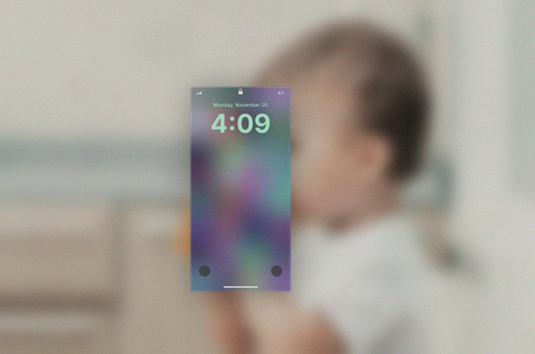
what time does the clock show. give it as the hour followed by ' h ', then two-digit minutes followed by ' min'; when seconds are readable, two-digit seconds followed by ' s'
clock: 4 h 09 min
